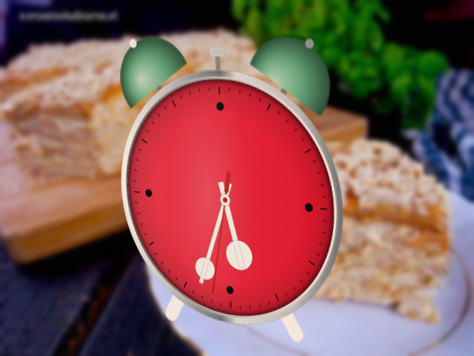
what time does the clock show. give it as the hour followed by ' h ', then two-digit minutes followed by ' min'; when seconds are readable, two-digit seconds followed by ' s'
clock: 5 h 33 min 32 s
